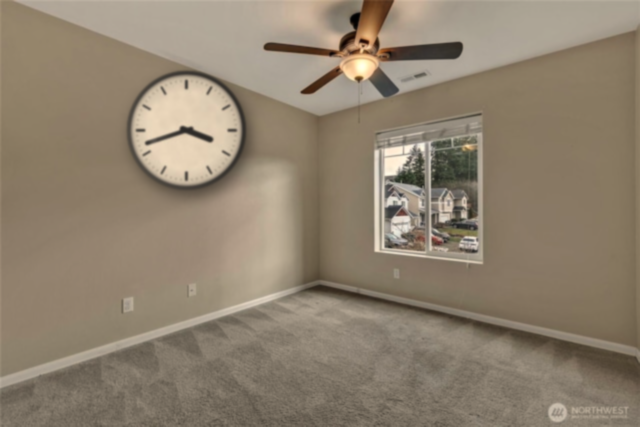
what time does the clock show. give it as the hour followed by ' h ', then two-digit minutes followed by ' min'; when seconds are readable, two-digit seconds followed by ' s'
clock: 3 h 42 min
